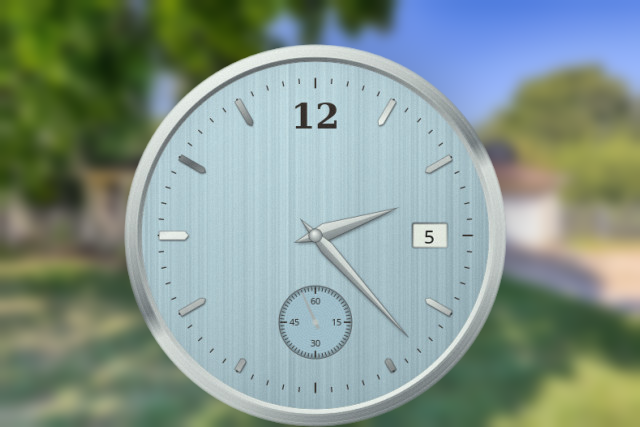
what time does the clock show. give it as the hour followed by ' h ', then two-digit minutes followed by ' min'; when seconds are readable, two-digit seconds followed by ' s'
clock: 2 h 22 min 56 s
